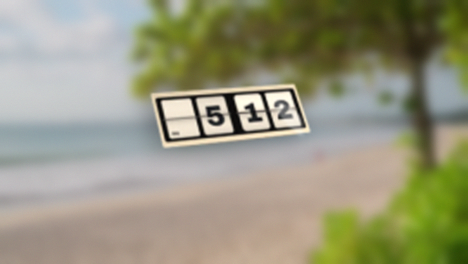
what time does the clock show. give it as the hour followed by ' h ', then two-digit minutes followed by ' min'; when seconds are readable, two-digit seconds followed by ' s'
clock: 5 h 12 min
